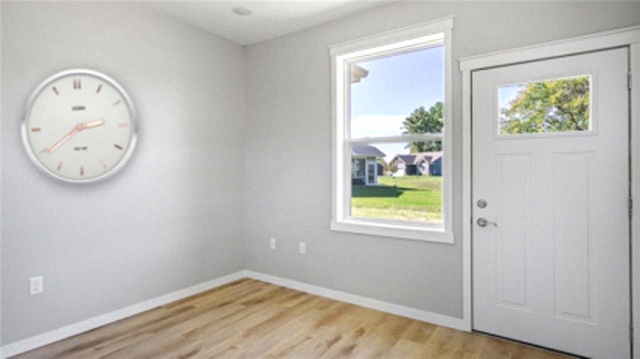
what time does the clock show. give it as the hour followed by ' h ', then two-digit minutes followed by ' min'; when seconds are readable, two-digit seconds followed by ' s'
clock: 2 h 39 min
